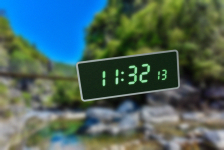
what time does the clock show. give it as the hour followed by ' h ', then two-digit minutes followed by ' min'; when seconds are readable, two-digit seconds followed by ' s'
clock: 11 h 32 min 13 s
